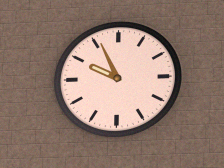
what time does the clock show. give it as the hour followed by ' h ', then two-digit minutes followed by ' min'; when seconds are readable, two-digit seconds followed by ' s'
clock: 9 h 56 min
